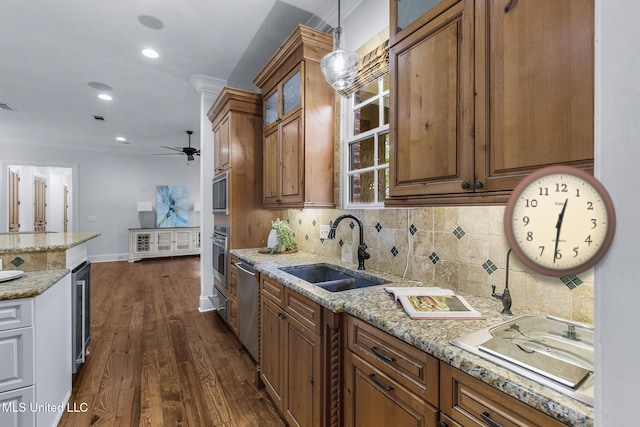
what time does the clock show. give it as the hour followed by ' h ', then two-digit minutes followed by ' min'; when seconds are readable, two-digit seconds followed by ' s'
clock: 12 h 31 min
